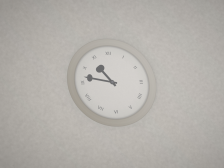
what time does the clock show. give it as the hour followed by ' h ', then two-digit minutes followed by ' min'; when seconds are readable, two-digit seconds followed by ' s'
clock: 10 h 47 min
